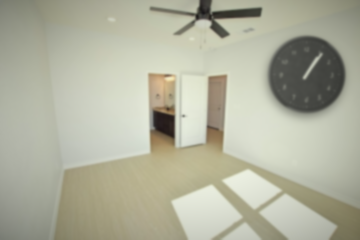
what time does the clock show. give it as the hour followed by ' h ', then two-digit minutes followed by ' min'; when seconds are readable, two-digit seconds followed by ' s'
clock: 1 h 06 min
